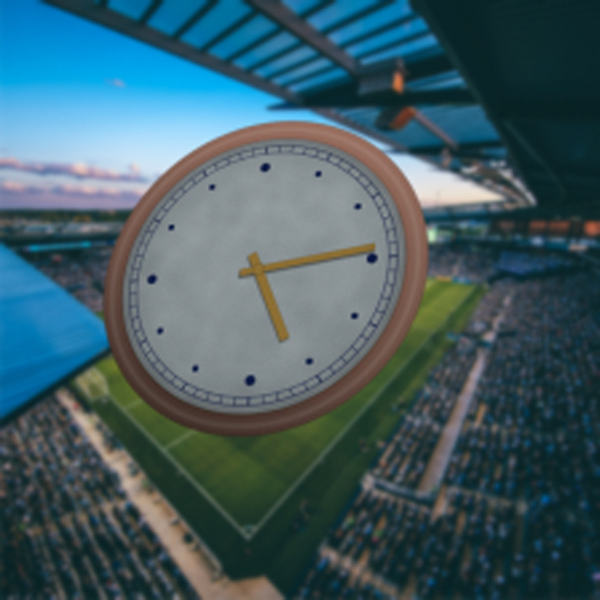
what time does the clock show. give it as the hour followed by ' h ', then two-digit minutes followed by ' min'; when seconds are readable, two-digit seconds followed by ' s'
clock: 5 h 14 min
